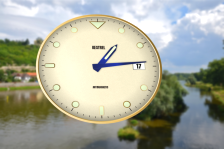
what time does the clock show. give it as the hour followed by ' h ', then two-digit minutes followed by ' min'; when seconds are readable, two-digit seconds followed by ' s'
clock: 1 h 14 min
